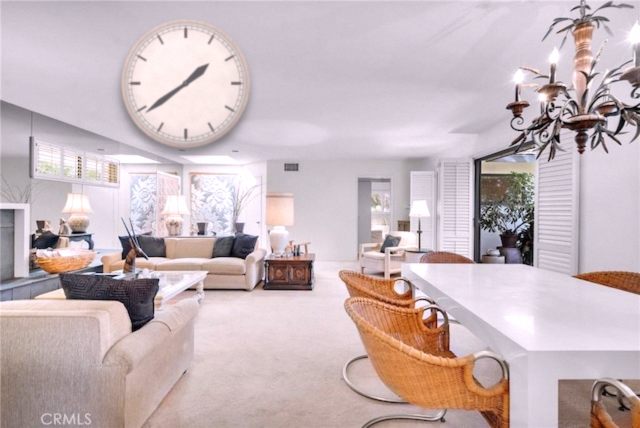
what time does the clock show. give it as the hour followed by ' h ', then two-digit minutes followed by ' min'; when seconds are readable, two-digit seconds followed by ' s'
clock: 1 h 39 min
